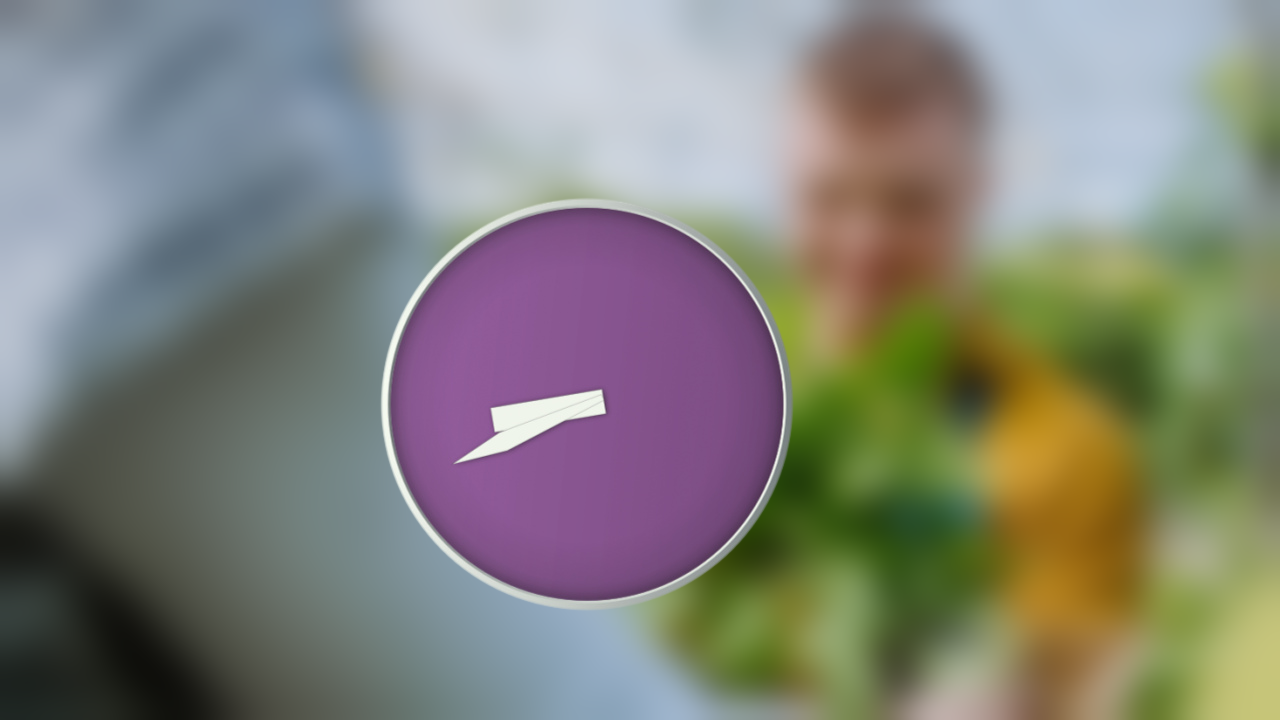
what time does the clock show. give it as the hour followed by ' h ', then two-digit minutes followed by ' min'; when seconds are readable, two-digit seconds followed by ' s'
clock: 8 h 41 min
